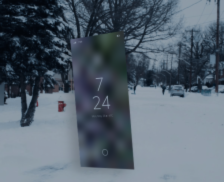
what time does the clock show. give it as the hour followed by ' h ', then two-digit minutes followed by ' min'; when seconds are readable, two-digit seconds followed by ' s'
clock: 7 h 24 min
